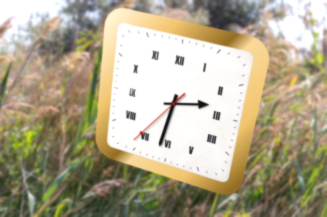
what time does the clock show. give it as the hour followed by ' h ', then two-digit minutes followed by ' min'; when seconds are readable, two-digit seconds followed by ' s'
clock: 2 h 31 min 36 s
